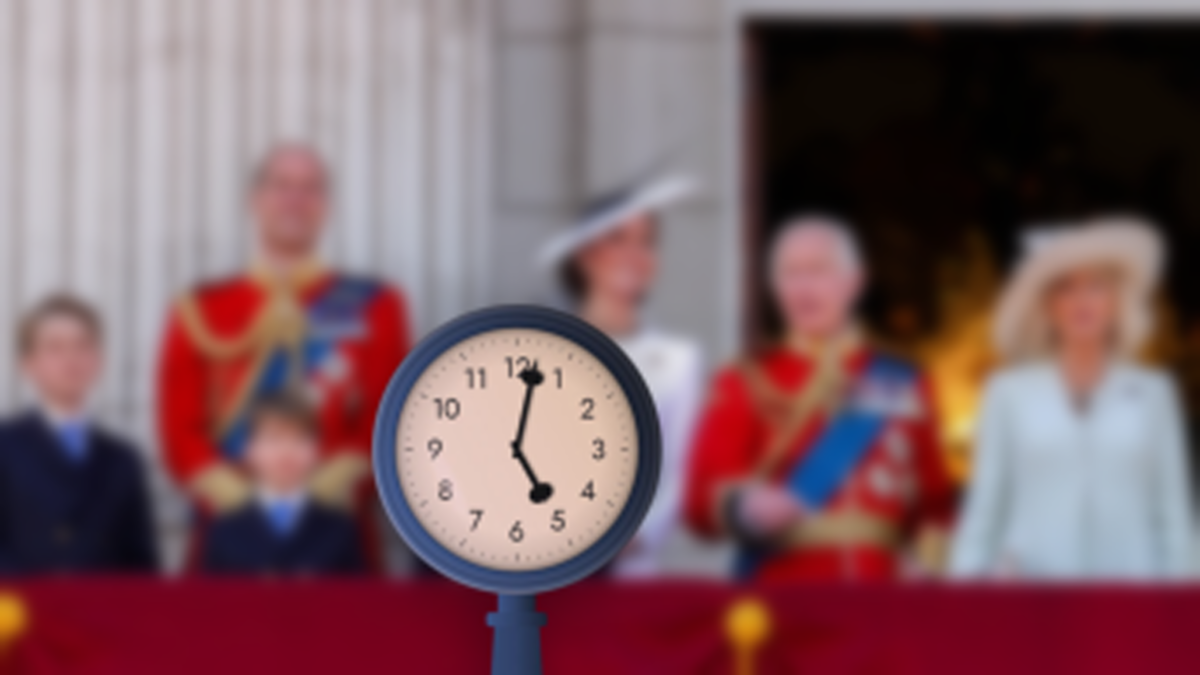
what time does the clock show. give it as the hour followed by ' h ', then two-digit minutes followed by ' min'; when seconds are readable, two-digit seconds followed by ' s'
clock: 5 h 02 min
